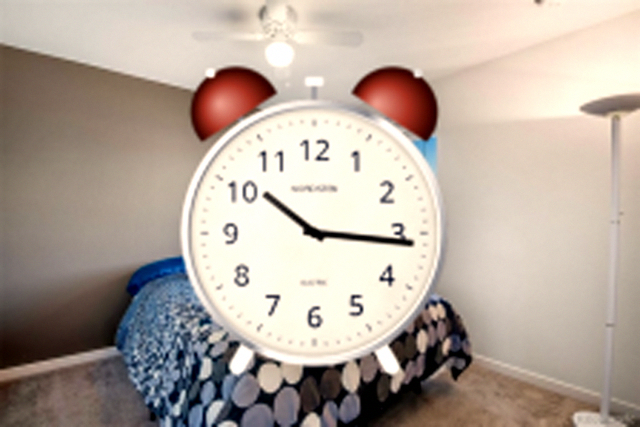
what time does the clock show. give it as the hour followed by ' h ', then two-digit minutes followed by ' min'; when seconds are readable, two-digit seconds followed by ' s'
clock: 10 h 16 min
